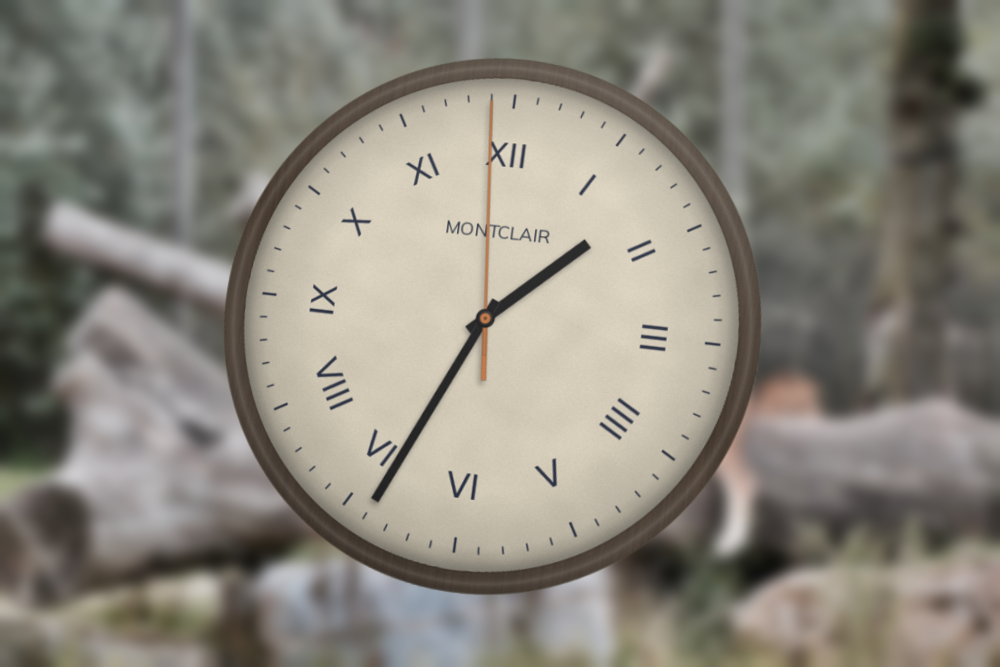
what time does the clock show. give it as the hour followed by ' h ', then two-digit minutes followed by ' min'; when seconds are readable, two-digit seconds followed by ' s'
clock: 1 h 33 min 59 s
